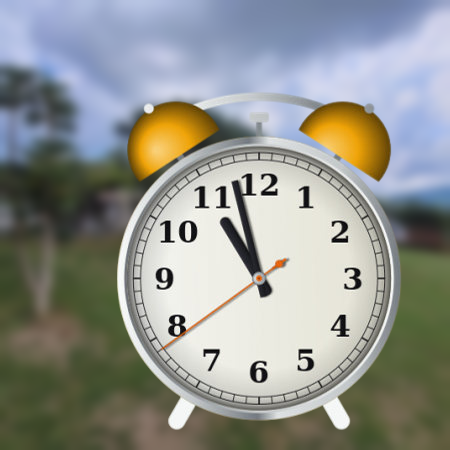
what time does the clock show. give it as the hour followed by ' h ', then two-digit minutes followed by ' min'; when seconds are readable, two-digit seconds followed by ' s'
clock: 10 h 57 min 39 s
